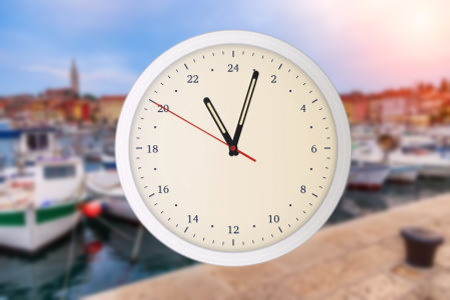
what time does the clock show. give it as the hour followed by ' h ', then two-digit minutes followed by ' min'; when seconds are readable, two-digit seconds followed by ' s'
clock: 22 h 02 min 50 s
